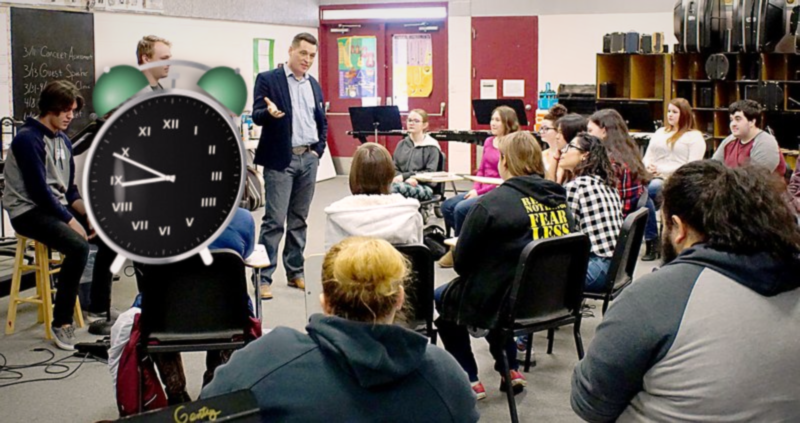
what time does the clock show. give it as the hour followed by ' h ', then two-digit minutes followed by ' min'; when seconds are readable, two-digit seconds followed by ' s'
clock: 8 h 49 min
